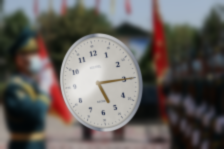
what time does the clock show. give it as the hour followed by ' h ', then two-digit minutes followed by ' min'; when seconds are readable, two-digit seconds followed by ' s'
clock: 5 h 15 min
